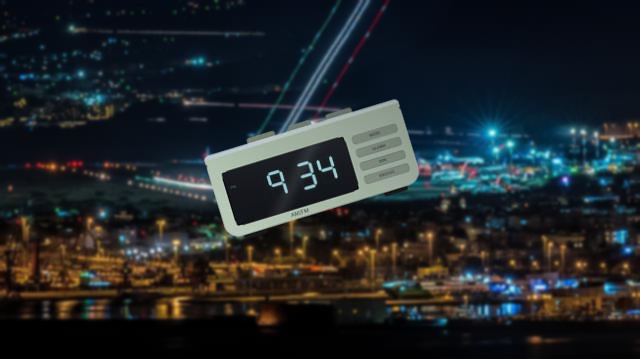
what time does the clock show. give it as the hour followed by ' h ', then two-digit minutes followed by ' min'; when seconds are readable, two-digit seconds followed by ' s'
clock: 9 h 34 min
